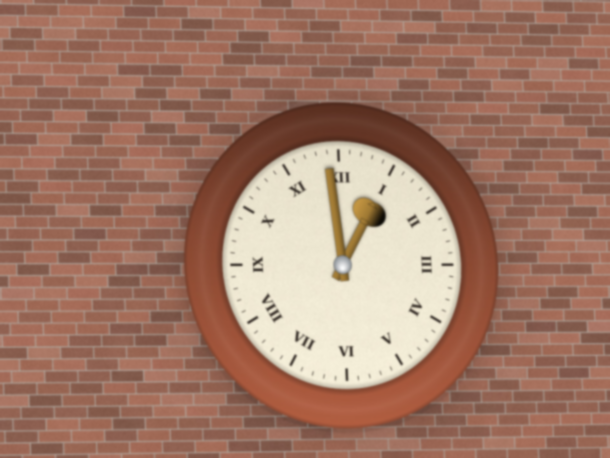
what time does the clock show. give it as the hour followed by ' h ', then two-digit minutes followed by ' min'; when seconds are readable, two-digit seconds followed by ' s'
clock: 12 h 59 min
